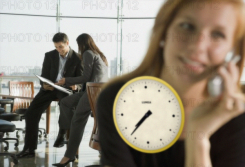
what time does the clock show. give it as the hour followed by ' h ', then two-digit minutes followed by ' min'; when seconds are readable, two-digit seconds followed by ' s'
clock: 7 h 37 min
